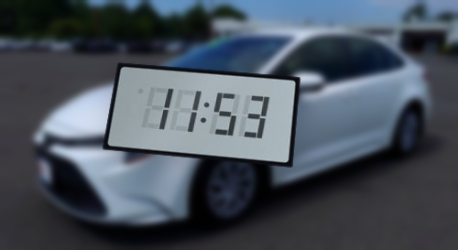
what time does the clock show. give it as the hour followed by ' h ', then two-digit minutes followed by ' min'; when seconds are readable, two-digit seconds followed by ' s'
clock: 11 h 53 min
